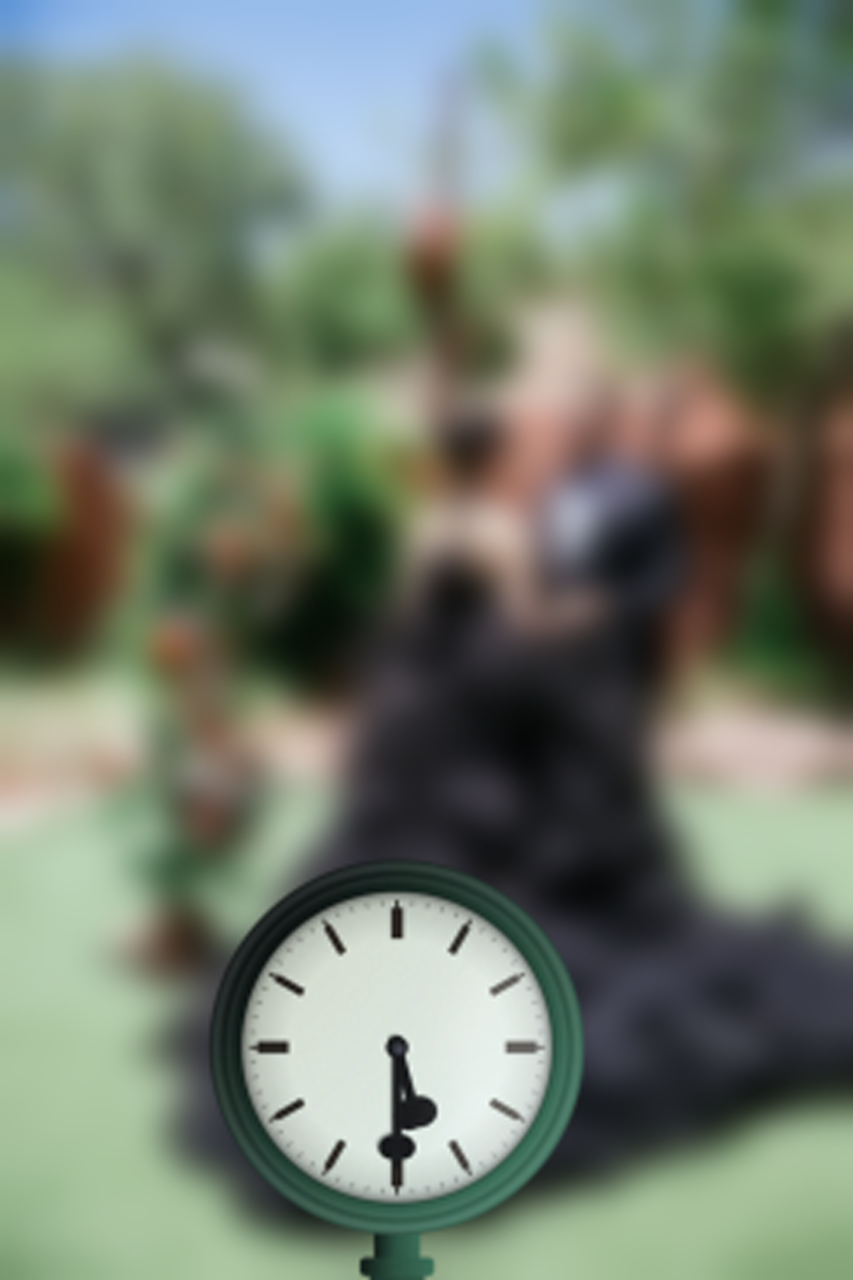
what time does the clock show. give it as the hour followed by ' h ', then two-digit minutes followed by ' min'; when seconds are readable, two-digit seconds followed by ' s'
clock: 5 h 30 min
